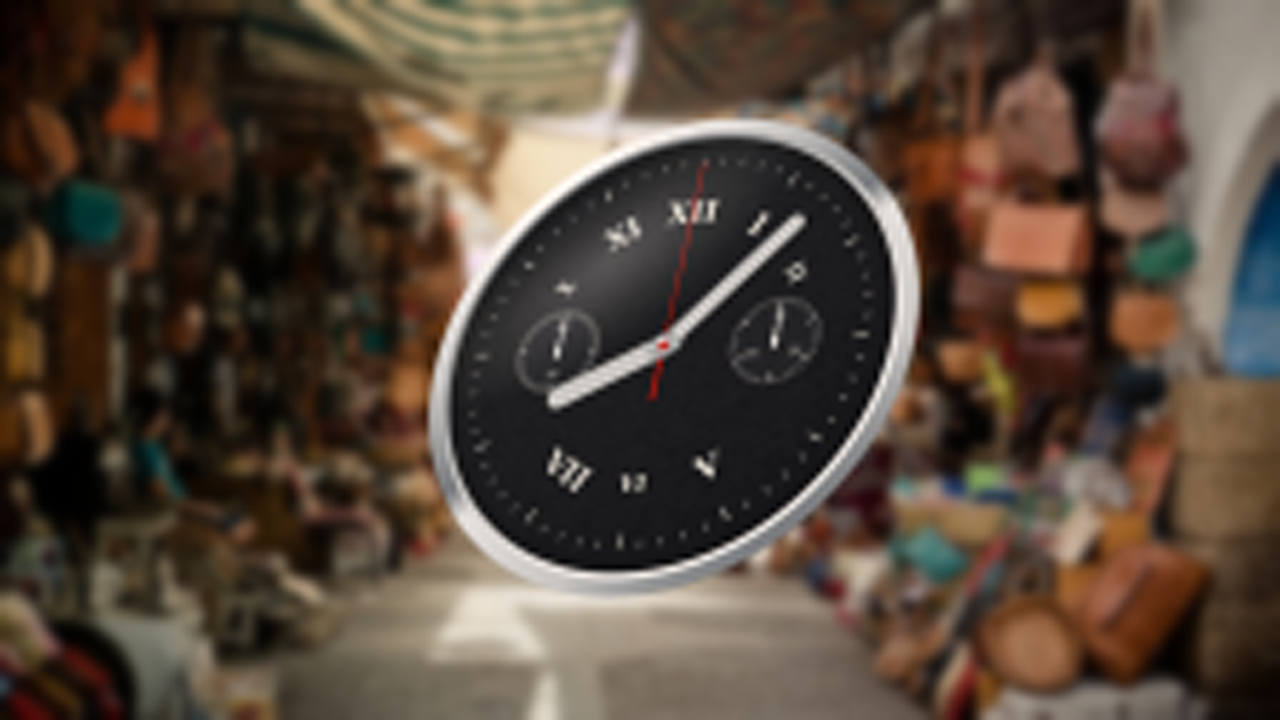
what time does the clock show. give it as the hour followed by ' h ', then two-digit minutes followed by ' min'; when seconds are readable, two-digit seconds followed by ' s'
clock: 8 h 07 min
